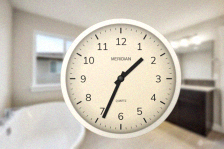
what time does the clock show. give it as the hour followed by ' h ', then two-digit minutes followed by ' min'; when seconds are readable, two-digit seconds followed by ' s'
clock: 1 h 34 min
